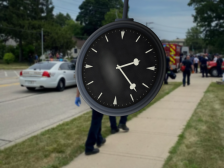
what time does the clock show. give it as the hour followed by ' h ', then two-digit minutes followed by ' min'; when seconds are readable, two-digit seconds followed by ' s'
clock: 2 h 23 min
